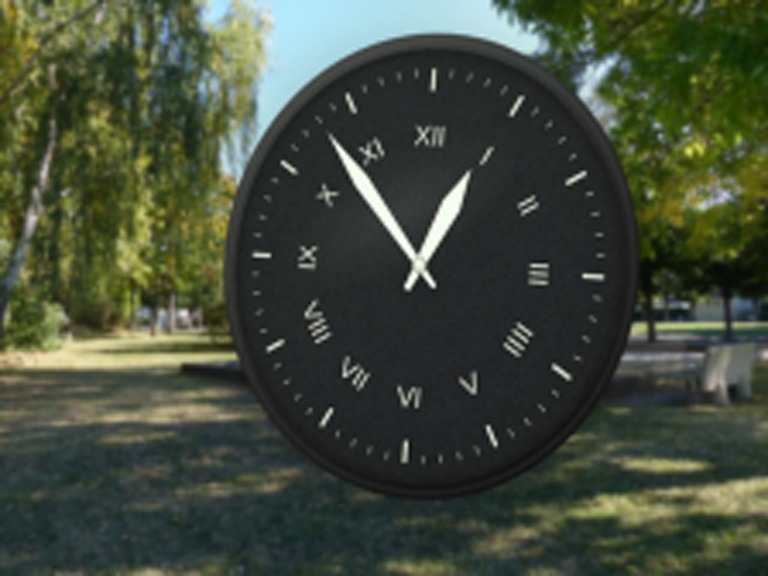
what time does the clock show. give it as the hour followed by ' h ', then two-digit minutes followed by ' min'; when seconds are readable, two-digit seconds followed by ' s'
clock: 12 h 53 min
